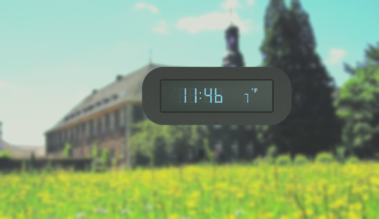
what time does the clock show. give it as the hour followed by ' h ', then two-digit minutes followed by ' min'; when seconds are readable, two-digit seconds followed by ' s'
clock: 11 h 46 min
